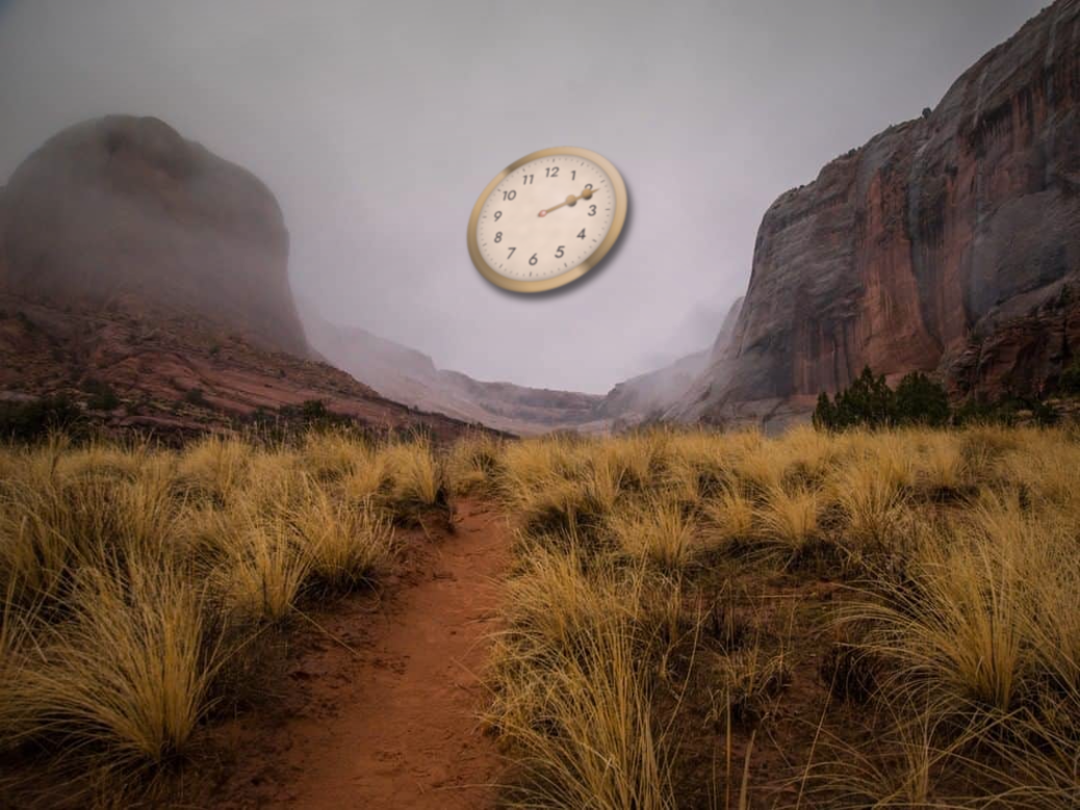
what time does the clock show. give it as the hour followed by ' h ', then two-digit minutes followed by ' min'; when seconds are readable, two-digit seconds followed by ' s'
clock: 2 h 11 min
